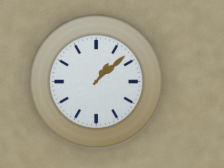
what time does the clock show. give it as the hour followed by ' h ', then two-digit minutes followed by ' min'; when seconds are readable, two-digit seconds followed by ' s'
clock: 1 h 08 min
